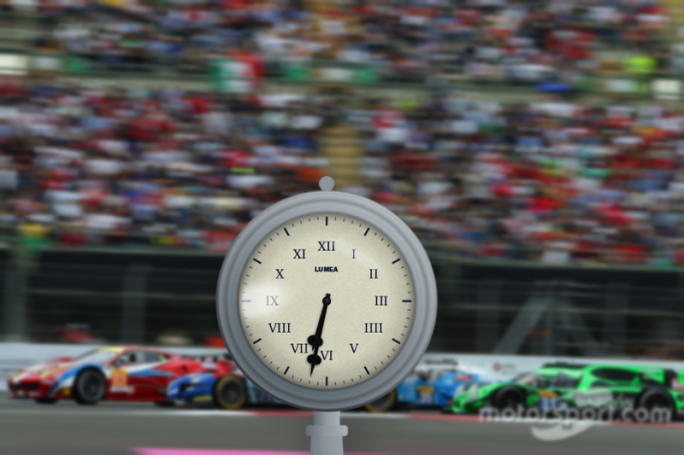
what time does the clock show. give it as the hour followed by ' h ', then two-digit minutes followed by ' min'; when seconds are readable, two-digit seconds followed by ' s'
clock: 6 h 32 min
